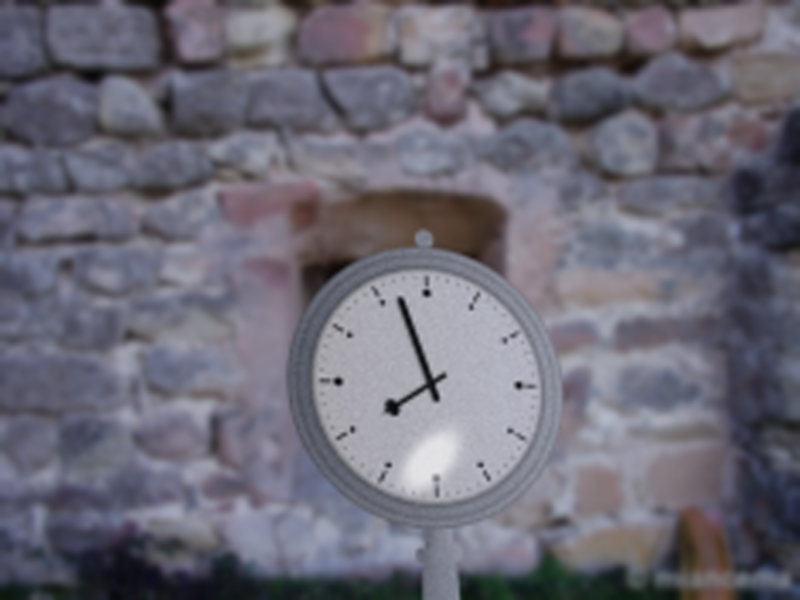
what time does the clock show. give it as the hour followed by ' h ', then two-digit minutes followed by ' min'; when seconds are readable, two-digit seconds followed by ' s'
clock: 7 h 57 min
